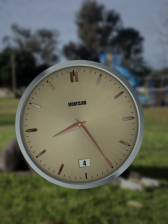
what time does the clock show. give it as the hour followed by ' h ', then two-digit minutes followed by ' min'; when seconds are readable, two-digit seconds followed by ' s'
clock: 8 h 25 min
